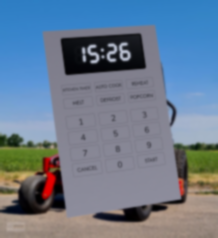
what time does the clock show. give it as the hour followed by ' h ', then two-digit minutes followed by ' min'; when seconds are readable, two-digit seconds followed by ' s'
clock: 15 h 26 min
